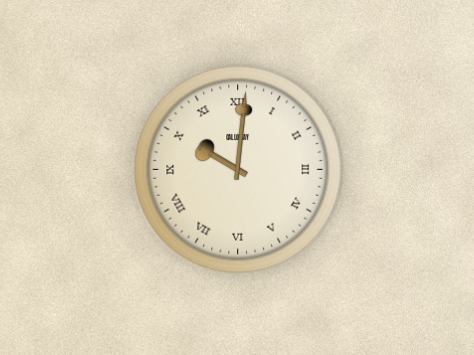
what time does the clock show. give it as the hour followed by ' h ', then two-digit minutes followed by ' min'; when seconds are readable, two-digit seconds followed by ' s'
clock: 10 h 01 min
